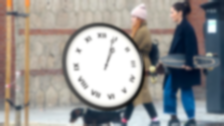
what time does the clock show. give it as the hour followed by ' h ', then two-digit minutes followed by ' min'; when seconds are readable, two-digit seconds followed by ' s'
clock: 1 h 04 min
